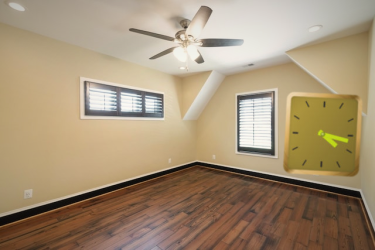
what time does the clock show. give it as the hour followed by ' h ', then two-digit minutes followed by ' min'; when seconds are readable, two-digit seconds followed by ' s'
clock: 4 h 17 min
